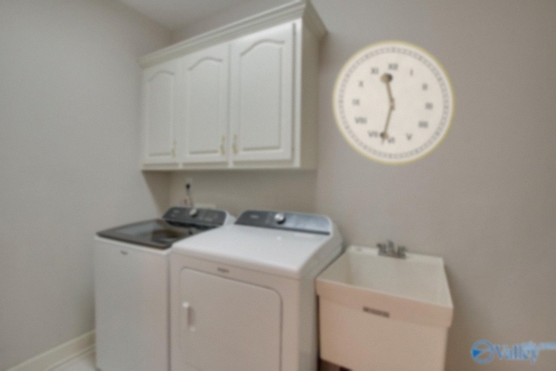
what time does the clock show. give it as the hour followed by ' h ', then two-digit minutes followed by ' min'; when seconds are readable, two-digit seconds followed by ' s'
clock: 11 h 32 min
